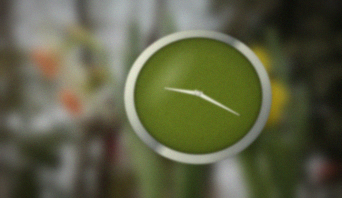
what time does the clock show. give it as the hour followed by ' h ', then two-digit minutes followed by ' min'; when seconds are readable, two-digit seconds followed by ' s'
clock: 9 h 20 min
